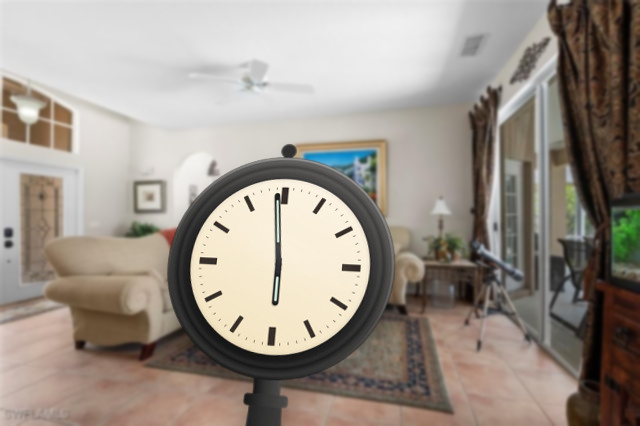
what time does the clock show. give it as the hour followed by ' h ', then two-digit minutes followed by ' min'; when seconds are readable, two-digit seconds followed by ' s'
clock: 5 h 59 min
